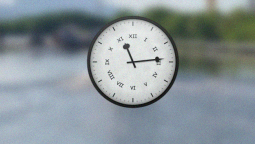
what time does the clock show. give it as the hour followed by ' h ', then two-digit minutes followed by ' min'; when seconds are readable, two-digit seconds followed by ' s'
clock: 11 h 14 min
